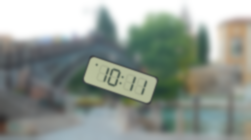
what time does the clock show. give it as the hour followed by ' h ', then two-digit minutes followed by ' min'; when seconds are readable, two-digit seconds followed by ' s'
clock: 10 h 11 min
